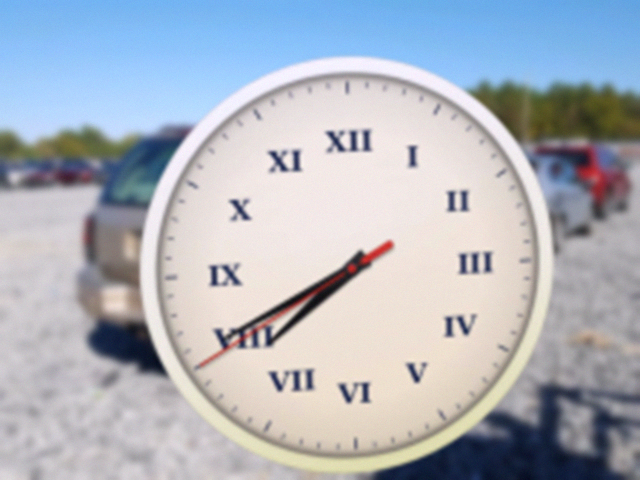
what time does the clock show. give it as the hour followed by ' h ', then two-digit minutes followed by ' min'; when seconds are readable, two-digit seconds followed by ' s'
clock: 7 h 40 min 40 s
